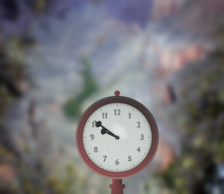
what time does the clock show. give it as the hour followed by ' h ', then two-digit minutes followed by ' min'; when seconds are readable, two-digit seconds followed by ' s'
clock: 9 h 51 min
